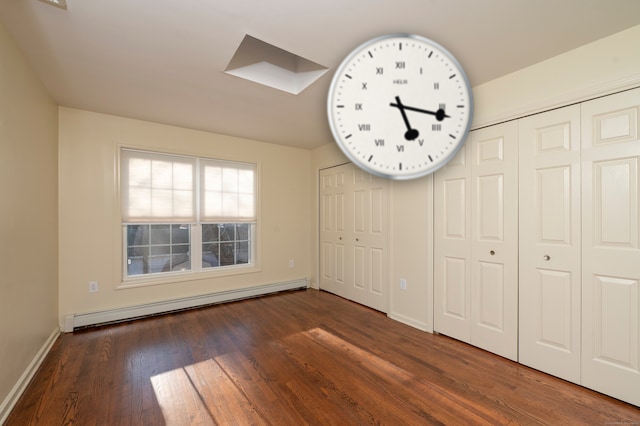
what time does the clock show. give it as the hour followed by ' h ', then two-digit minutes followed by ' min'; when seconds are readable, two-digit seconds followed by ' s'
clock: 5 h 17 min
